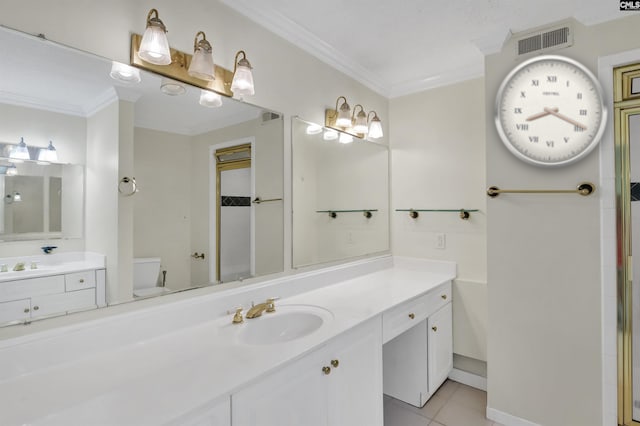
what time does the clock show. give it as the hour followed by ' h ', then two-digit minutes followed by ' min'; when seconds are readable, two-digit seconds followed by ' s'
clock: 8 h 19 min
